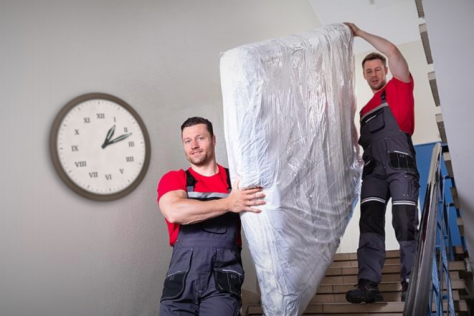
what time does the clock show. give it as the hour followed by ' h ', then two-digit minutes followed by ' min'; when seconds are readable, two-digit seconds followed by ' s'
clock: 1 h 12 min
